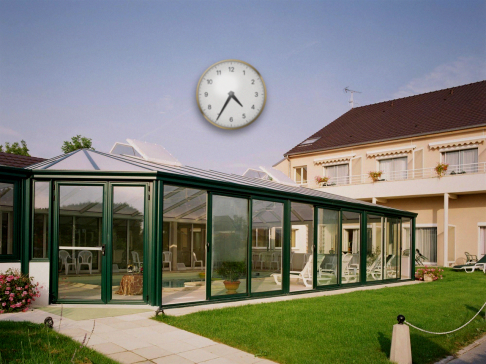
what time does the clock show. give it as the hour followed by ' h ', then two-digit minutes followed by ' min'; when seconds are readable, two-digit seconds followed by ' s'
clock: 4 h 35 min
